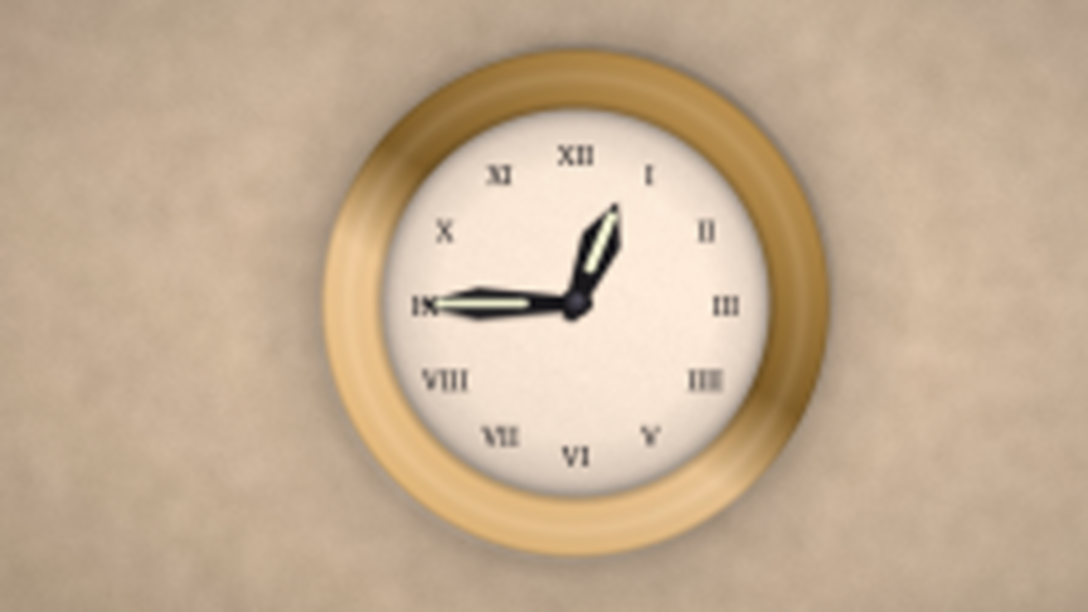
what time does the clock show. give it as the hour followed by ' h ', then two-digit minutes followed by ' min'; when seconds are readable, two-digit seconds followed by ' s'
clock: 12 h 45 min
